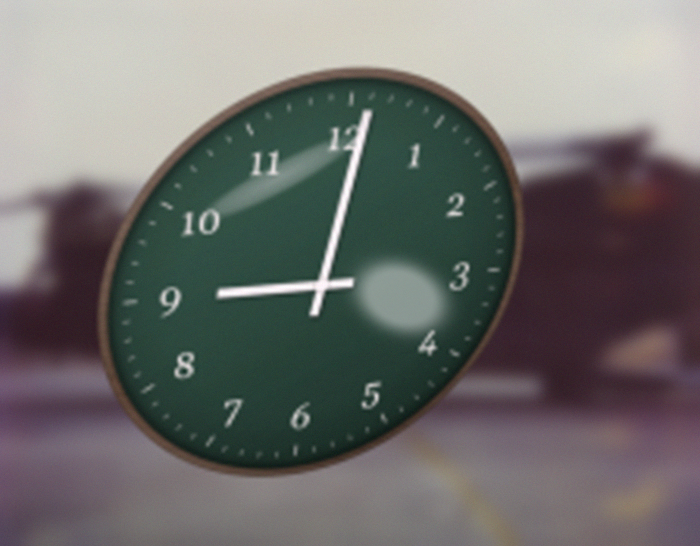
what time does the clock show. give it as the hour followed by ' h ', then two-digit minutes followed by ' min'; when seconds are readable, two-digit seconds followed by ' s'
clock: 9 h 01 min
